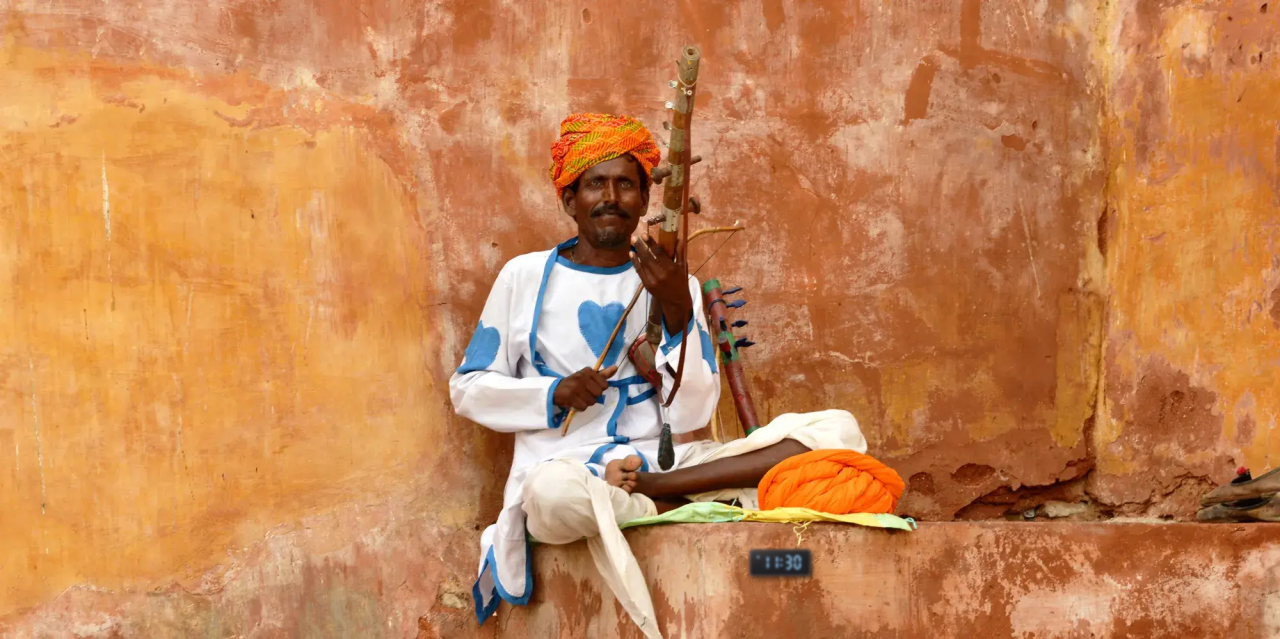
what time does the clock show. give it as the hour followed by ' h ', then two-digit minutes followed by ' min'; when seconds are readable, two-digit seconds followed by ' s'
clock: 11 h 30 min
